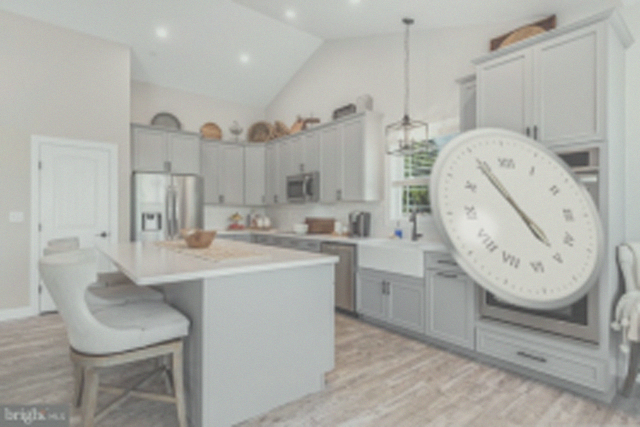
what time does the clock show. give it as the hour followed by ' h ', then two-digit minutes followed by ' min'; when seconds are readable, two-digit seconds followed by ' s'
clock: 4 h 55 min
